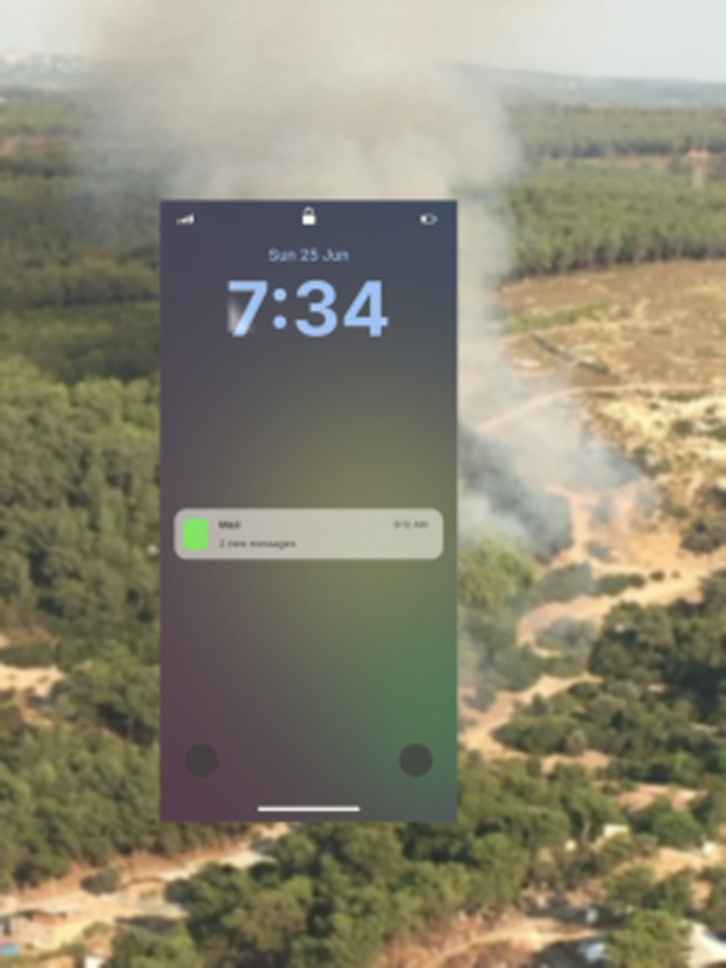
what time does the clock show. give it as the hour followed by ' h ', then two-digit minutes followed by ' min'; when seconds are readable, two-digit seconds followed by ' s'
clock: 7 h 34 min
